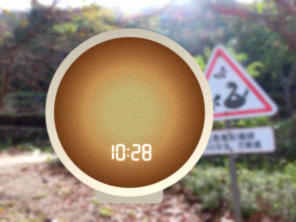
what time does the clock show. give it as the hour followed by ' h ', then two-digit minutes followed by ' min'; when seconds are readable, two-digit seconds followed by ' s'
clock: 10 h 28 min
